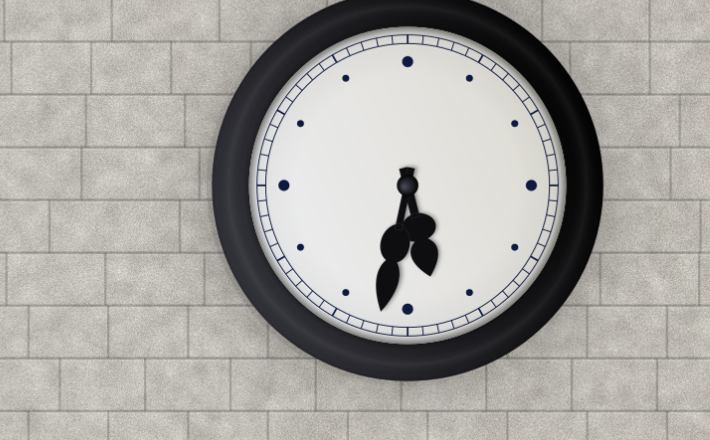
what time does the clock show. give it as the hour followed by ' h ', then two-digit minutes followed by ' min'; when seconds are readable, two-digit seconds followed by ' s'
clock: 5 h 32 min
